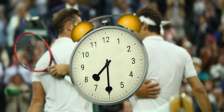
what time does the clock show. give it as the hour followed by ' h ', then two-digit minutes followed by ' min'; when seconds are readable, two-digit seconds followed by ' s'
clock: 7 h 30 min
